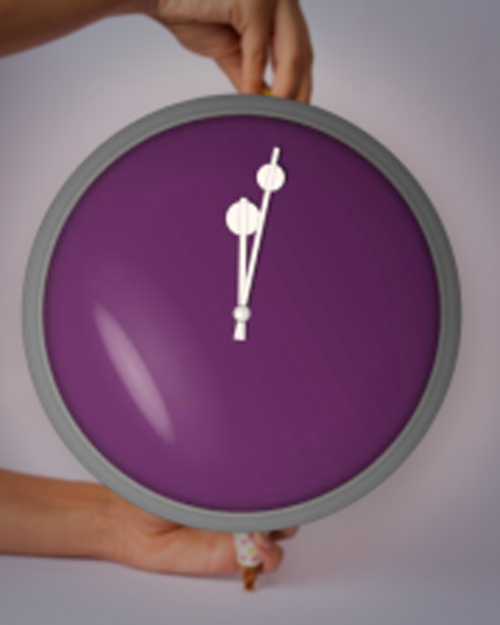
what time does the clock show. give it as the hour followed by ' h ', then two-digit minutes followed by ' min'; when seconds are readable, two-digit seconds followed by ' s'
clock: 12 h 02 min
